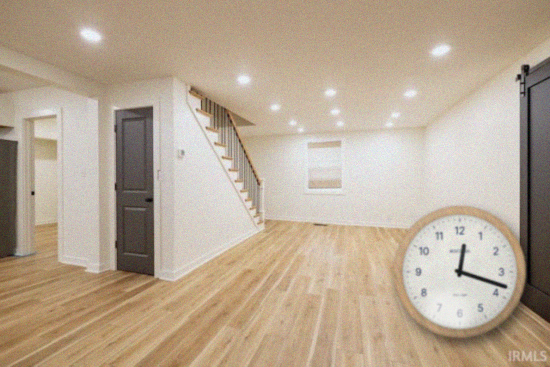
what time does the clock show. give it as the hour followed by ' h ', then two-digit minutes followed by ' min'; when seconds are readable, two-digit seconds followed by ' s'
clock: 12 h 18 min
